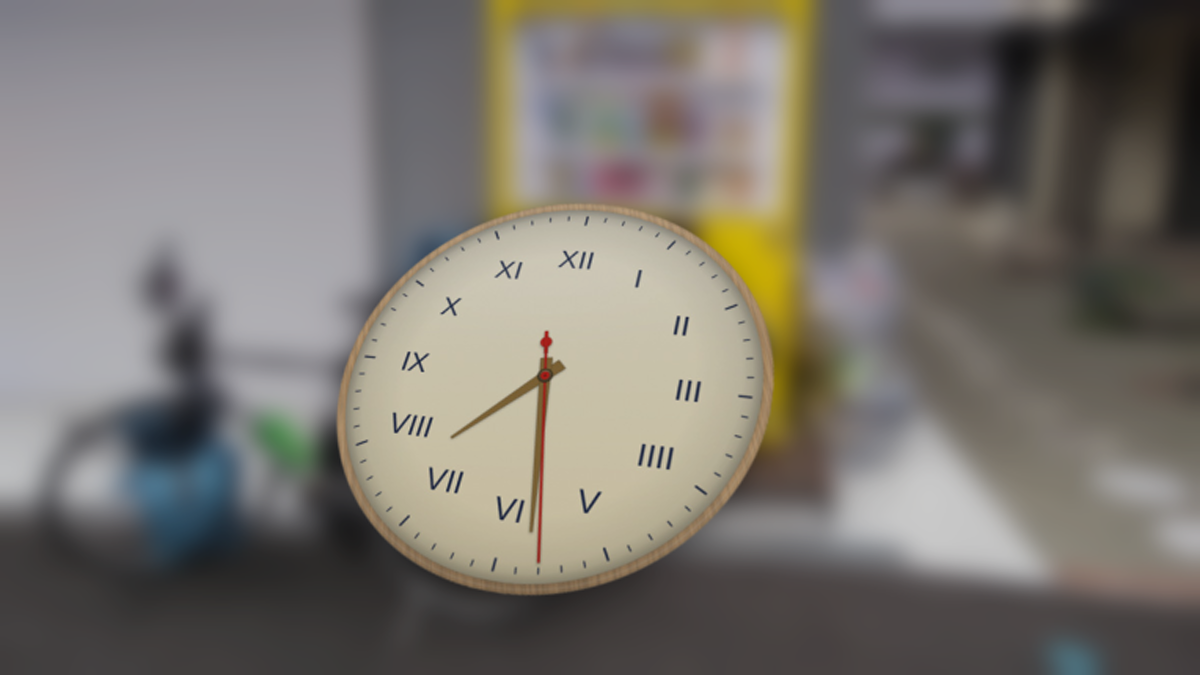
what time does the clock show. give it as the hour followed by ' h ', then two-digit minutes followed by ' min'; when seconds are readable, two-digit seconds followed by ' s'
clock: 7 h 28 min 28 s
